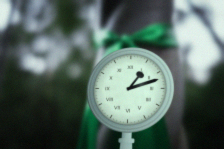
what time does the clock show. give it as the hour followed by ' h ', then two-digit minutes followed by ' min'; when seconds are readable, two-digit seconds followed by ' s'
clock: 1 h 12 min
